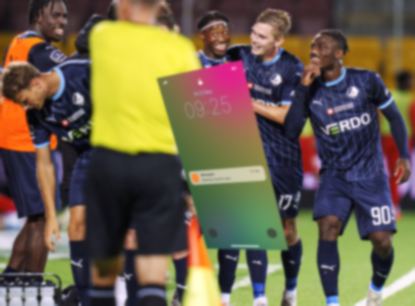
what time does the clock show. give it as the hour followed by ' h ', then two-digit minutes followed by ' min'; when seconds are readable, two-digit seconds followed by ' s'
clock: 9 h 25 min
